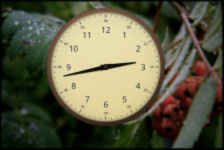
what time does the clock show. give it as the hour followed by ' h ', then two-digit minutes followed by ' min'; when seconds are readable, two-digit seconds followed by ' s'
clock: 2 h 43 min
